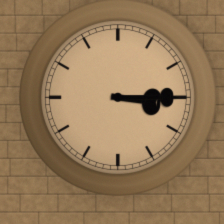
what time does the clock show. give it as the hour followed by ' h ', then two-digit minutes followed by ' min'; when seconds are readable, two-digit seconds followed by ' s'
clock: 3 h 15 min
